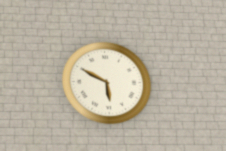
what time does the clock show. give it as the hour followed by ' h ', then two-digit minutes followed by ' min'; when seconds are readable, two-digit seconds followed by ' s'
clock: 5 h 50 min
